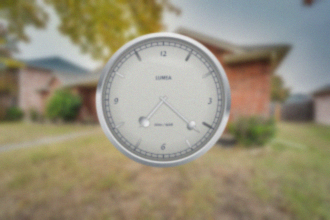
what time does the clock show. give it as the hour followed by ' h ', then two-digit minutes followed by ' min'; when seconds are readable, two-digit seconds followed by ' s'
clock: 7 h 22 min
